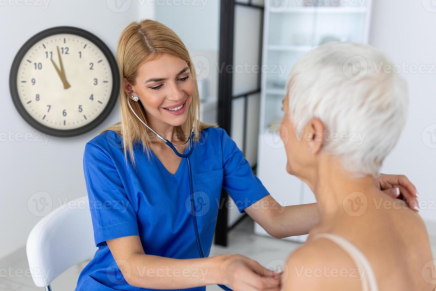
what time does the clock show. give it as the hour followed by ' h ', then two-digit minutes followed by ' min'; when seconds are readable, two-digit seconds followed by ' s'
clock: 10 h 58 min
